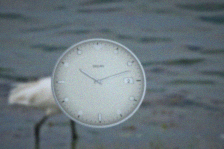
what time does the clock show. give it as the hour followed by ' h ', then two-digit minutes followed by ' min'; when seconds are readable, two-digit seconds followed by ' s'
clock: 10 h 12 min
